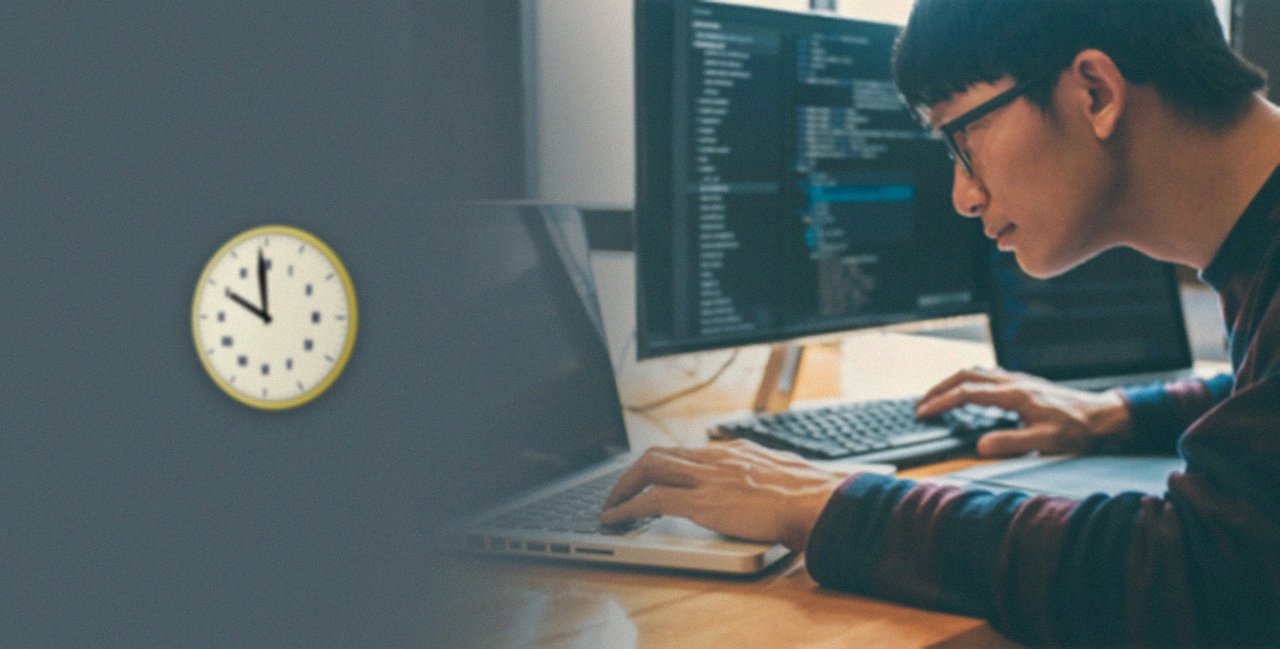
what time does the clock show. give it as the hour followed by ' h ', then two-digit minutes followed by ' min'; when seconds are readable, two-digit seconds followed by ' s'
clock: 9 h 59 min
